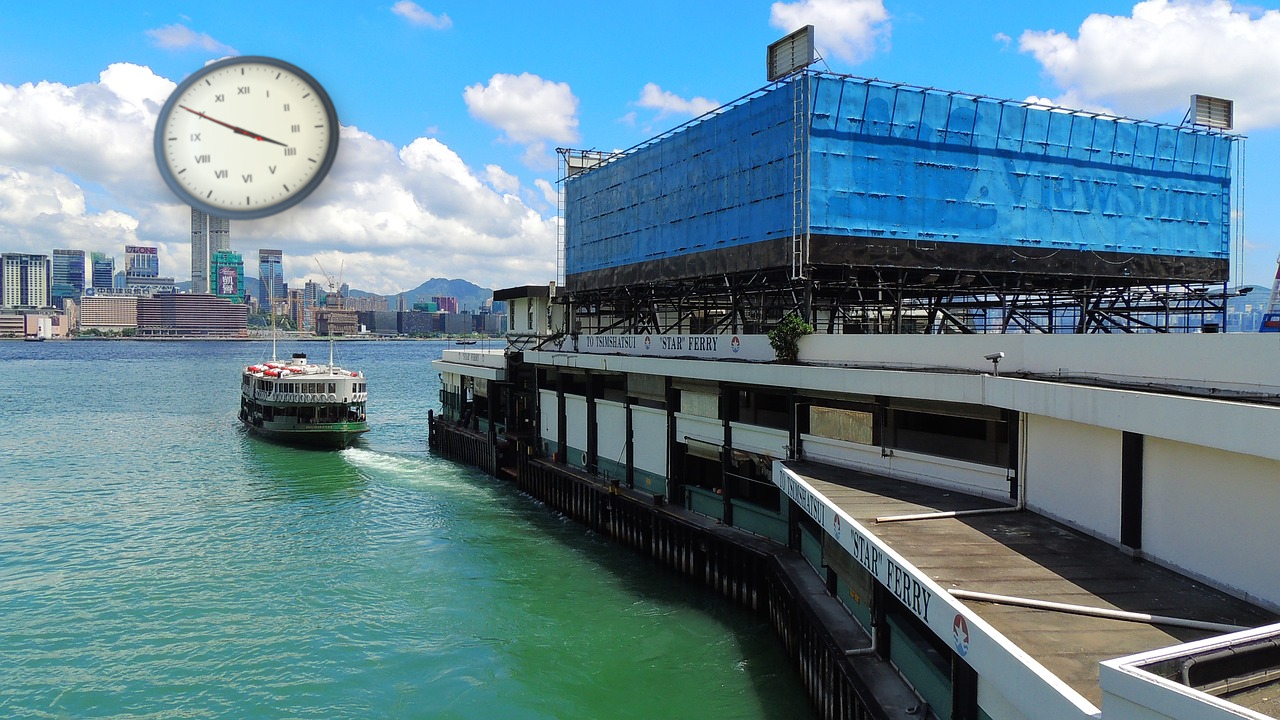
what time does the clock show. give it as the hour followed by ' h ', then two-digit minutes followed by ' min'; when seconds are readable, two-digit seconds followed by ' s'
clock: 3 h 49 min 50 s
